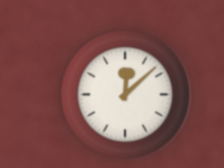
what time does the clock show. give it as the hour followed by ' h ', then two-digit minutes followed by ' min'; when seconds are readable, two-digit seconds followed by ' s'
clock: 12 h 08 min
